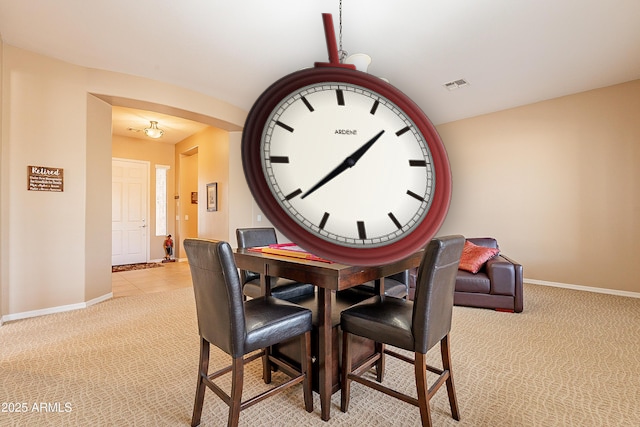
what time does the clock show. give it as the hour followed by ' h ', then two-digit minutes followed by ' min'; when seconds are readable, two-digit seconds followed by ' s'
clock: 1 h 39 min
